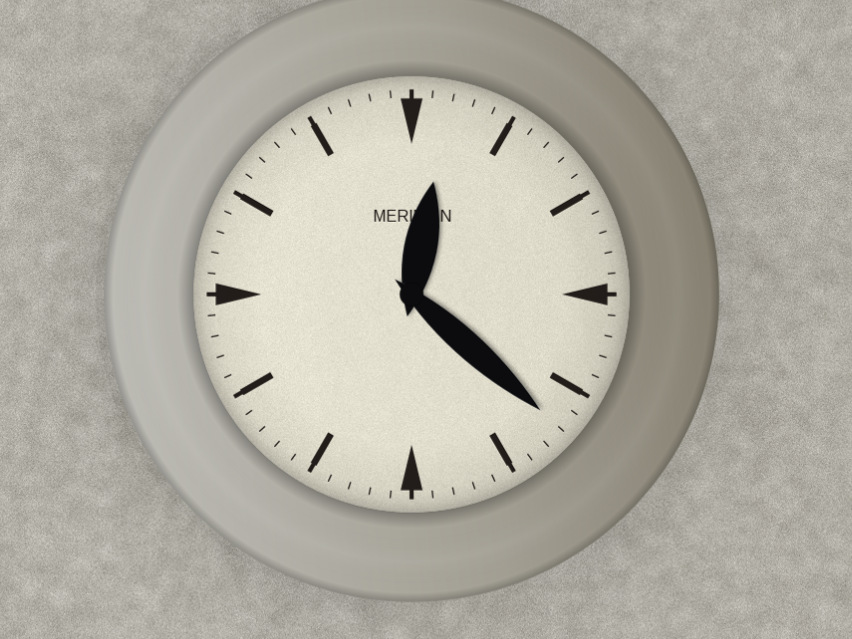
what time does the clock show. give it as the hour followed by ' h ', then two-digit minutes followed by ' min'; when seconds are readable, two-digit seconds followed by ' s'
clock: 12 h 22 min
